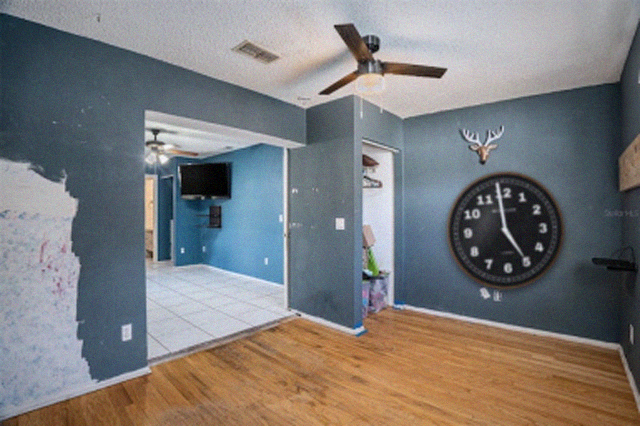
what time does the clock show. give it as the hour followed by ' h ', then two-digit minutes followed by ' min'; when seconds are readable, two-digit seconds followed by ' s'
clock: 4 h 59 min
